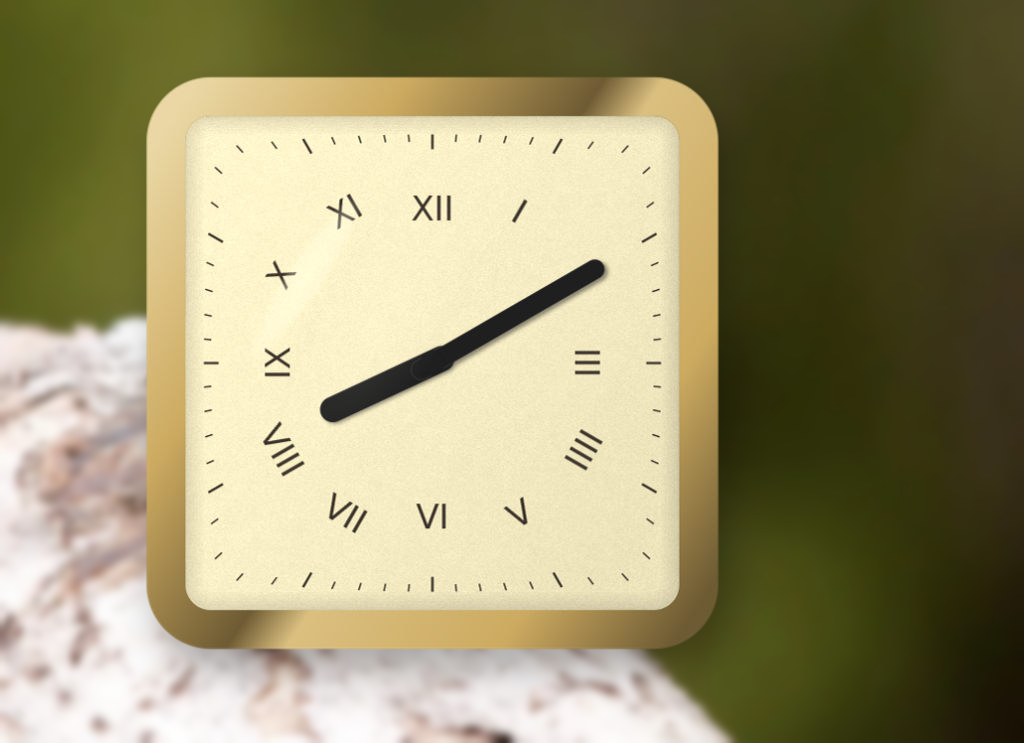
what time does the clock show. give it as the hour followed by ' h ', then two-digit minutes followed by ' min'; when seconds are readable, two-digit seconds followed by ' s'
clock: 8 h 10 min
